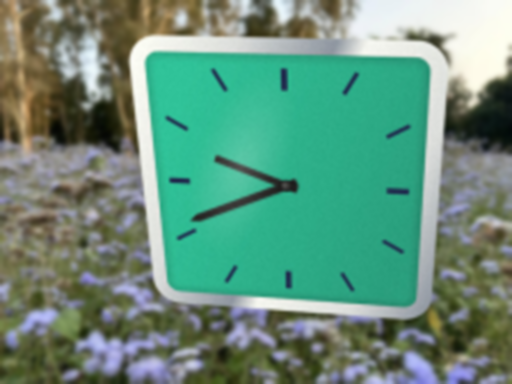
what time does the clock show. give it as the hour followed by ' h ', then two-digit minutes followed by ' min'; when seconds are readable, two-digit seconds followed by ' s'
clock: 9 h 41 min
